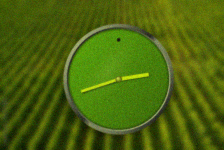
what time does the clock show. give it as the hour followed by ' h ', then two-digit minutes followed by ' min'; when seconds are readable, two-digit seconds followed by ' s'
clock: 2 h 42 min
